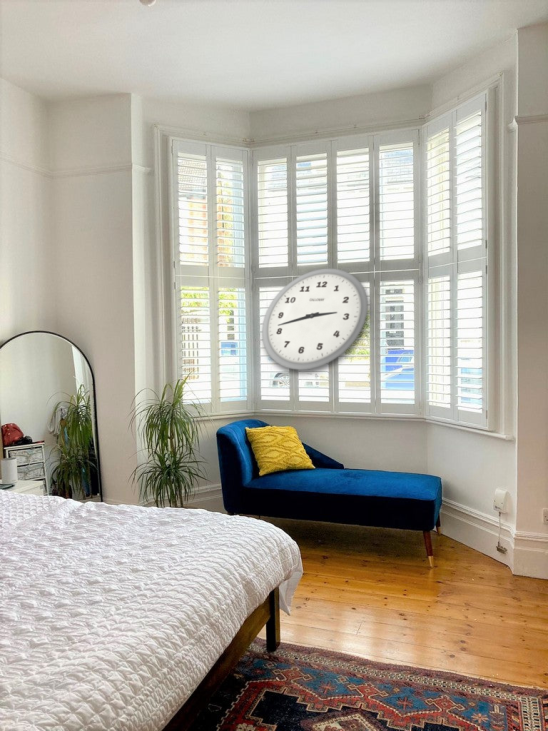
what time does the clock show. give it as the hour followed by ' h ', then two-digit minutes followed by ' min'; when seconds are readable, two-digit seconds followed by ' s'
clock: 2 h 42 min
